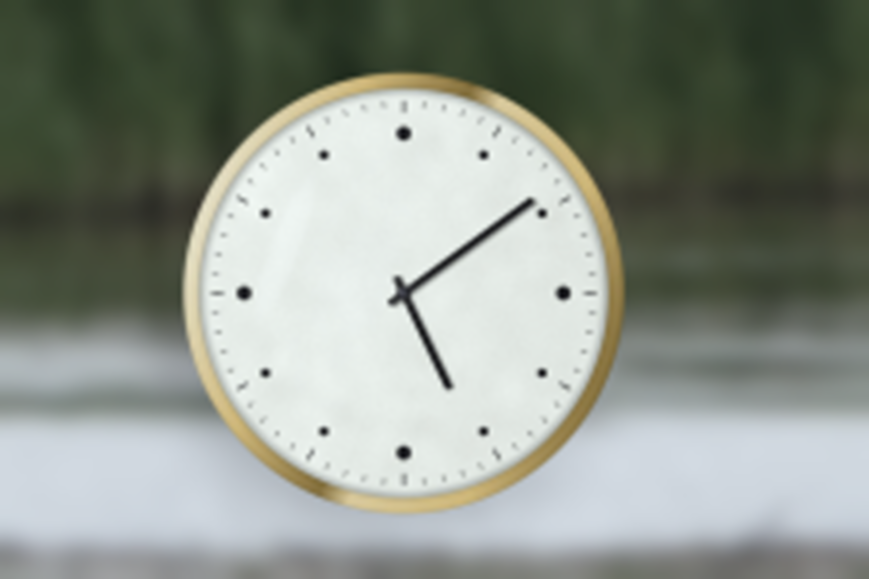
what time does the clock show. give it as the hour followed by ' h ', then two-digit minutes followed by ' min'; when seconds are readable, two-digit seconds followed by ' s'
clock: 5 h 09 min
